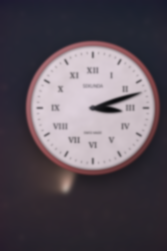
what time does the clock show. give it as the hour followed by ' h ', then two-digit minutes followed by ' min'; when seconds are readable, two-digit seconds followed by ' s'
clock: 3 h 12 min
